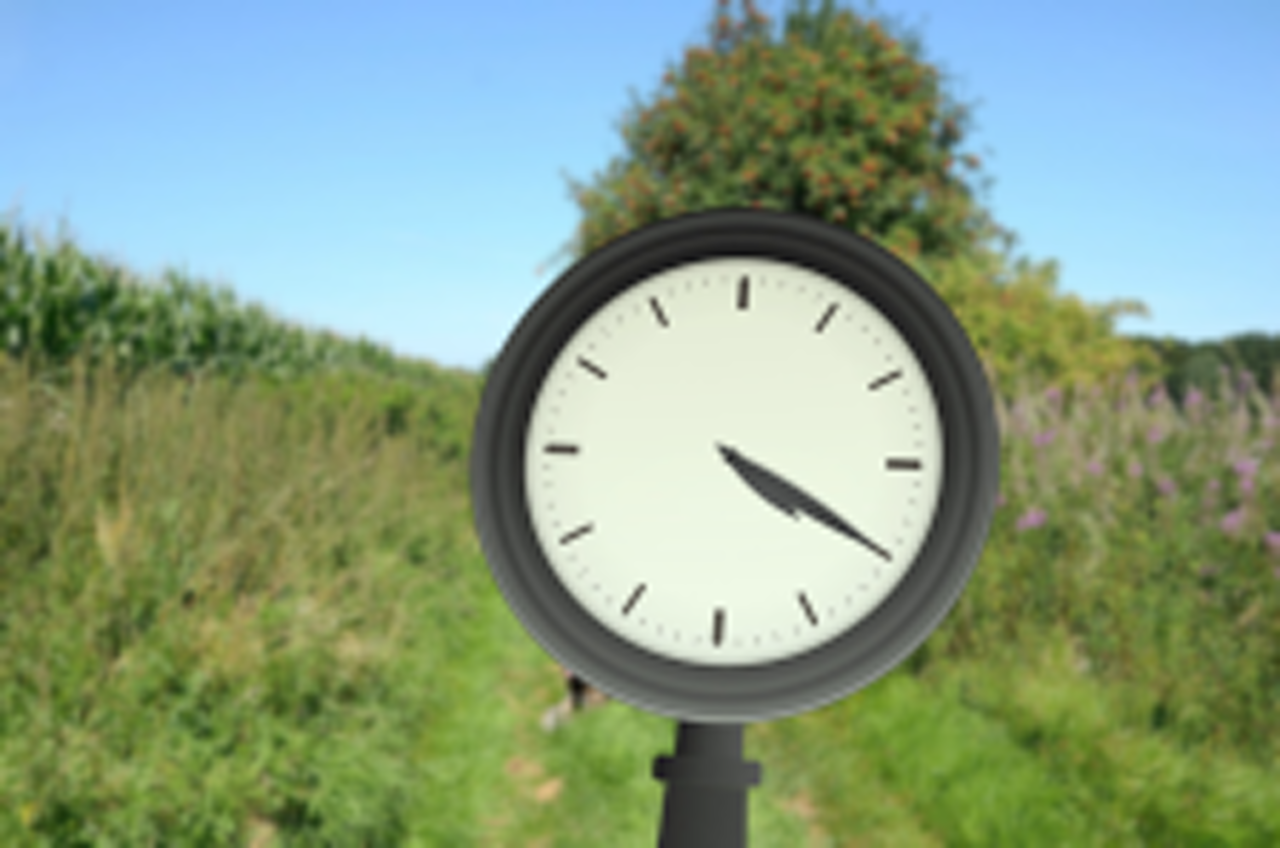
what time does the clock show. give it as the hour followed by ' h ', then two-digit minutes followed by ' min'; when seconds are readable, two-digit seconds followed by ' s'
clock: 4 h 20 min
